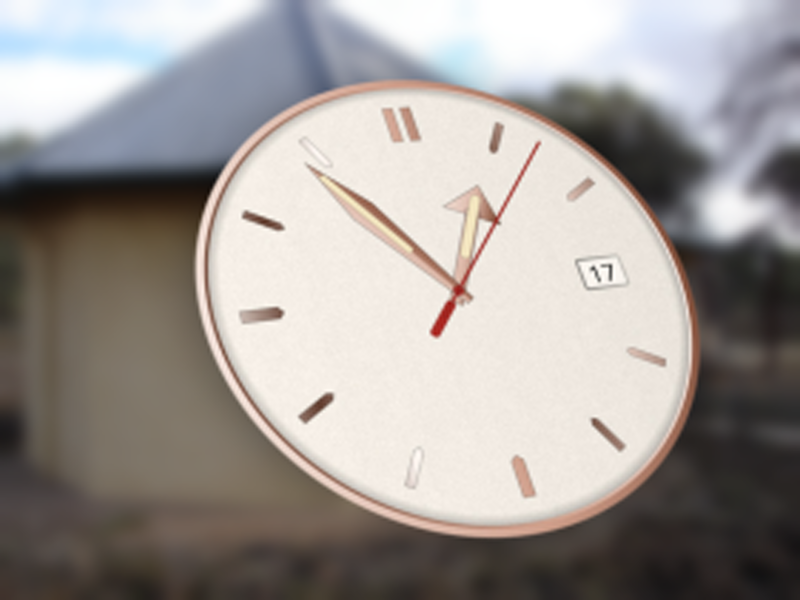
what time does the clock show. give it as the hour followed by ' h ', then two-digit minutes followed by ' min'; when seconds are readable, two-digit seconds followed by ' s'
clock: 12 h 54 min 07 s
